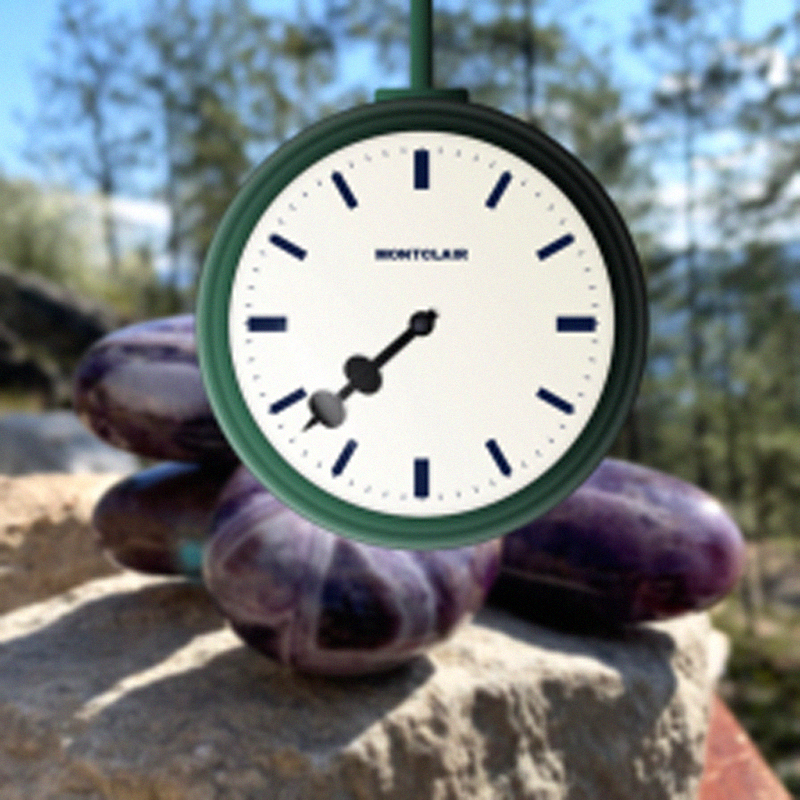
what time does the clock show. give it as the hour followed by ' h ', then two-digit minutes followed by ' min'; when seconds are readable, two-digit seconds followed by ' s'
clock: 7 h 38 min
